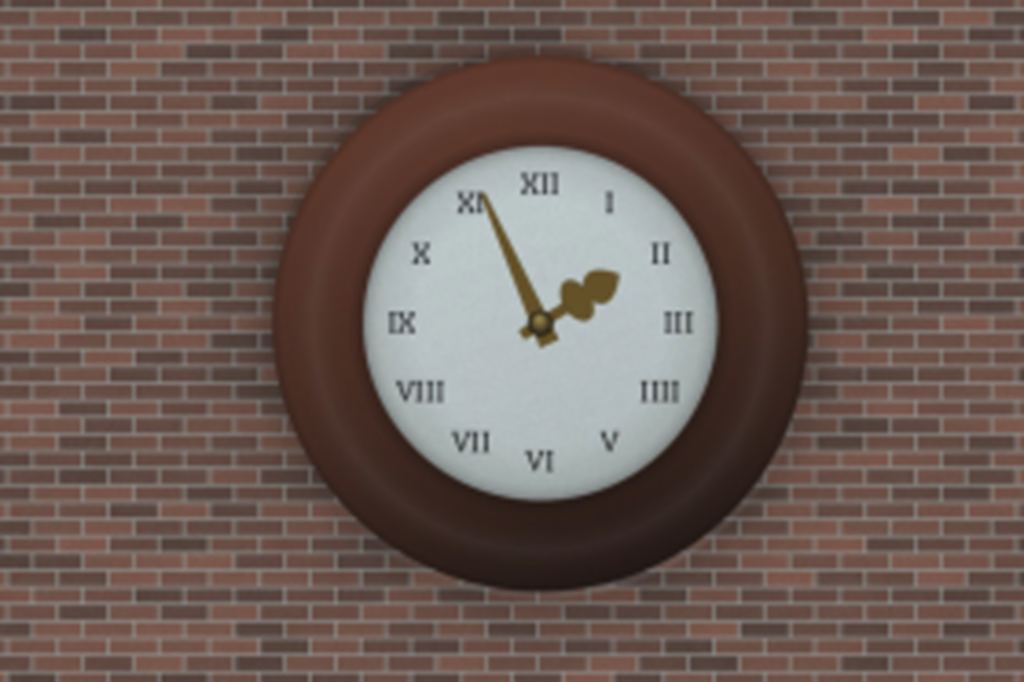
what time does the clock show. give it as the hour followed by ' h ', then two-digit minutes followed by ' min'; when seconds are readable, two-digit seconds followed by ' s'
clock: 1 h 56 min
